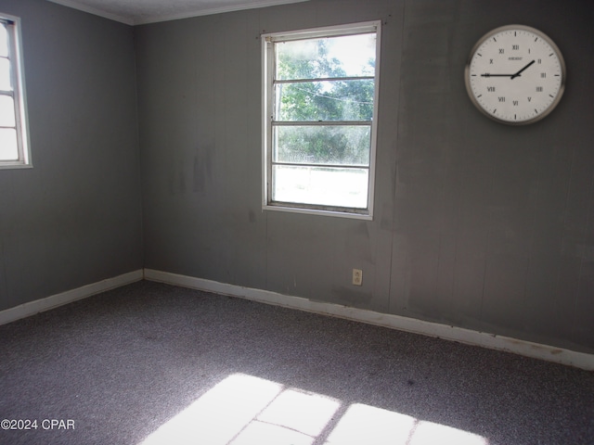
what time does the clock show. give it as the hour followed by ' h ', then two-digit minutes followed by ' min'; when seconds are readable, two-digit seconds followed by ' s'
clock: 1 h 45 min
